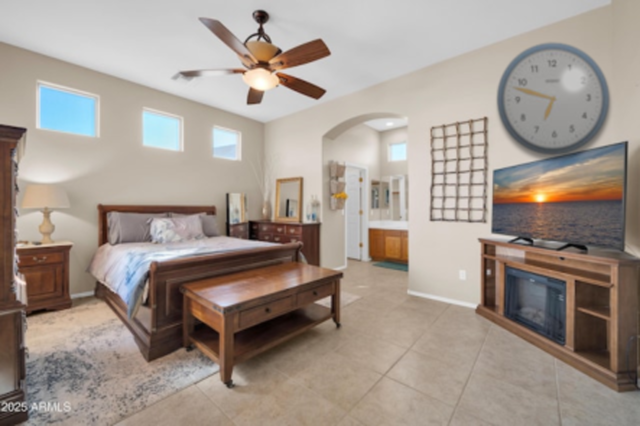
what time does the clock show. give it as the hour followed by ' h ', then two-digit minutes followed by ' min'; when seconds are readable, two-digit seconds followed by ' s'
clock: 6 h 48 min
